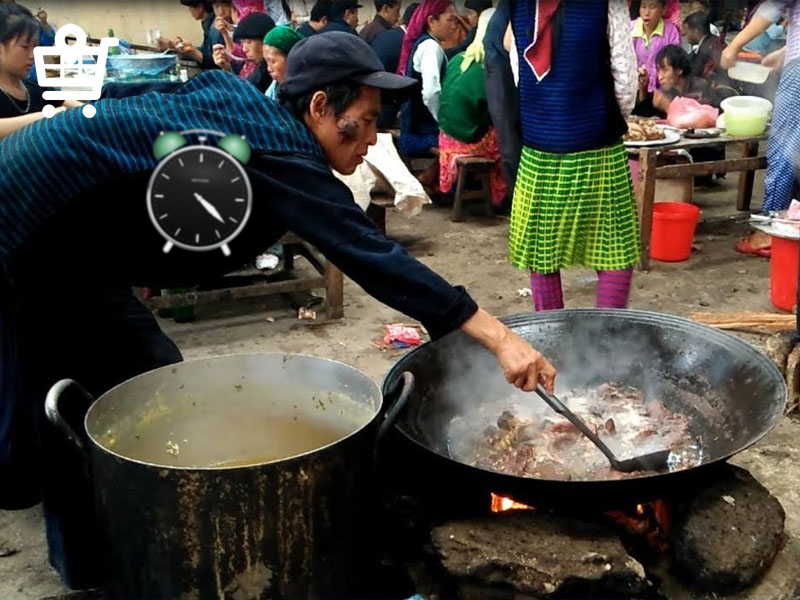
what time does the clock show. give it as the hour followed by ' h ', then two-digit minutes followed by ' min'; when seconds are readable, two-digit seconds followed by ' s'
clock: 4 h 22 min
